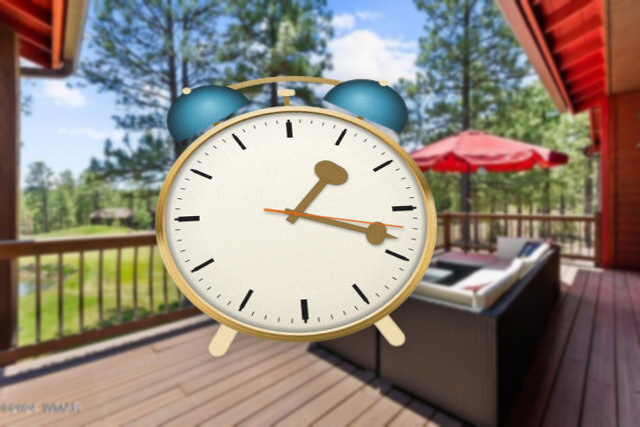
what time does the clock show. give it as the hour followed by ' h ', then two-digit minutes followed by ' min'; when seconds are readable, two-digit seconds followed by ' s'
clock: 1 h 18 min 17 s
